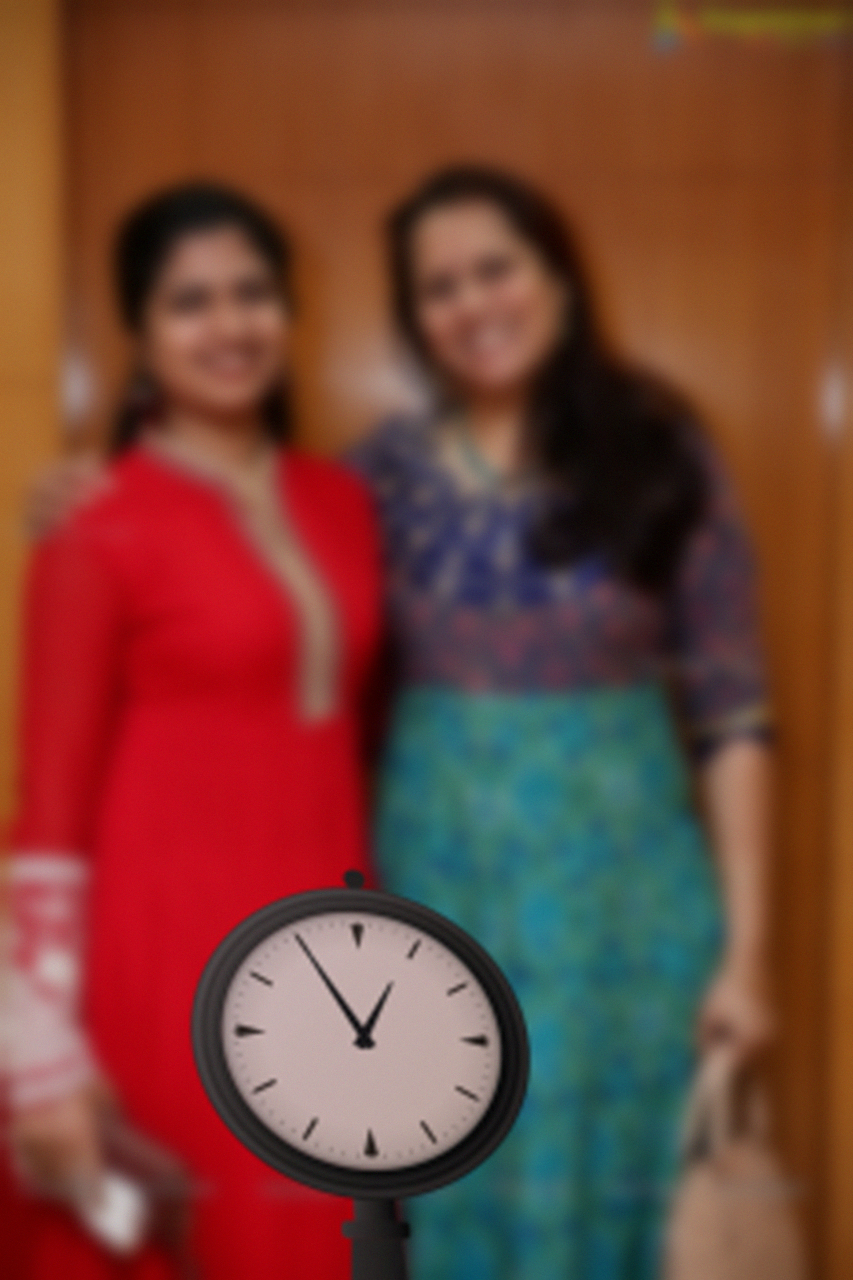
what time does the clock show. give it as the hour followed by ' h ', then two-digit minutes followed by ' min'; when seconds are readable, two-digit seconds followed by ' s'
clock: 12 h 55 min
